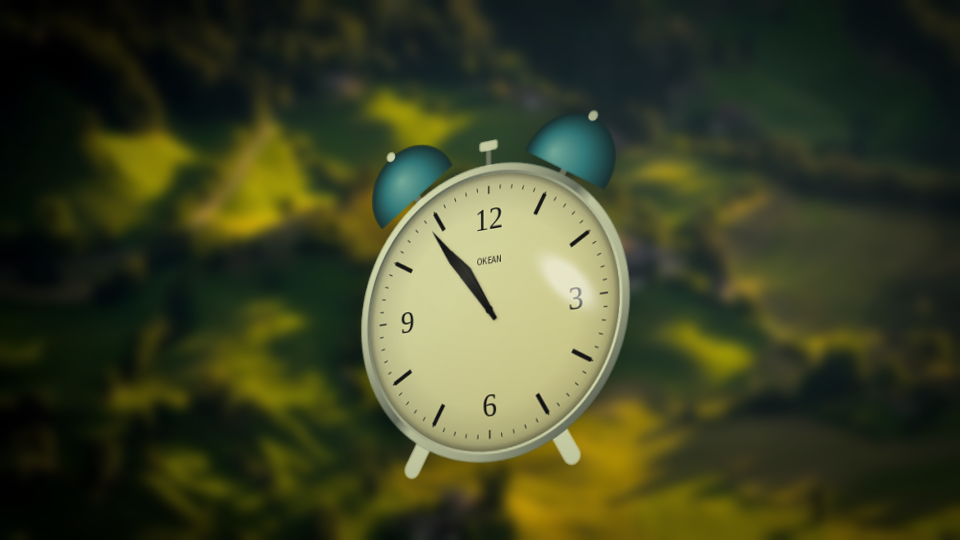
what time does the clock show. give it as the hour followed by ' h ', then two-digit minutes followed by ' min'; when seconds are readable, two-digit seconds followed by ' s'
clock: 10 h 54 min
